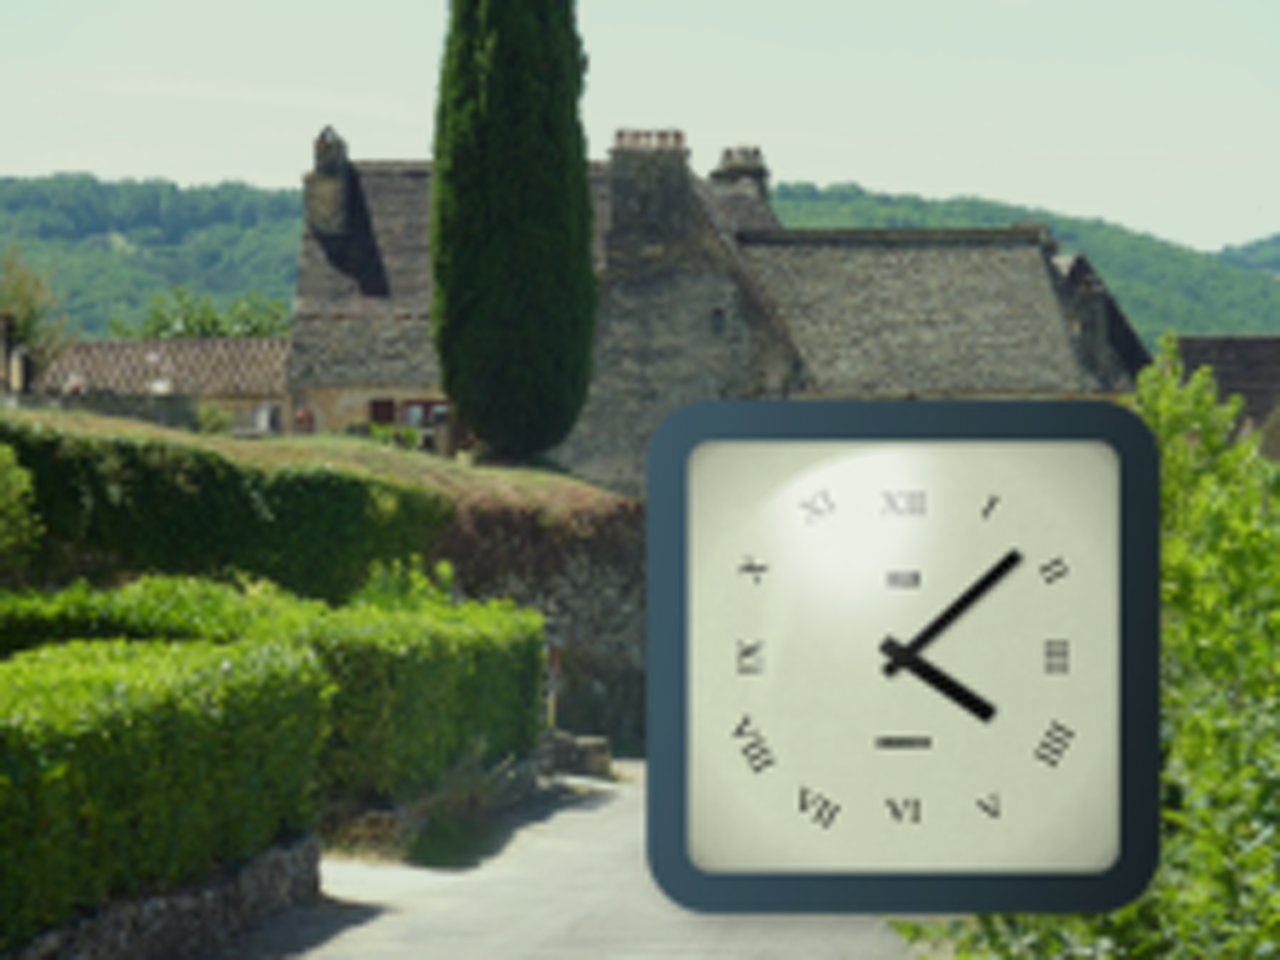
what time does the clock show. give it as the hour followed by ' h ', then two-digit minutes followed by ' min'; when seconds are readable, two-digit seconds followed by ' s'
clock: 4 h 08 min
